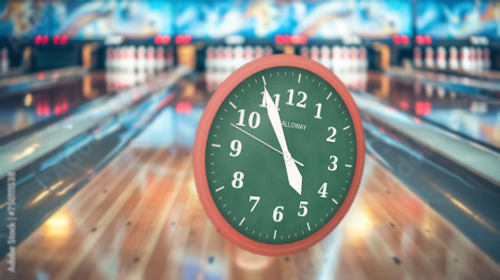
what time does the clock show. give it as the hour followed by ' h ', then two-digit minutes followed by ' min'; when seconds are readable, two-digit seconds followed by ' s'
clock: 4 h 54 min 48 s
